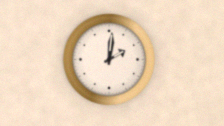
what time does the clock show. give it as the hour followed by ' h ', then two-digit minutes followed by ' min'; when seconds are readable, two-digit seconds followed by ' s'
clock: 2 h 01 min
